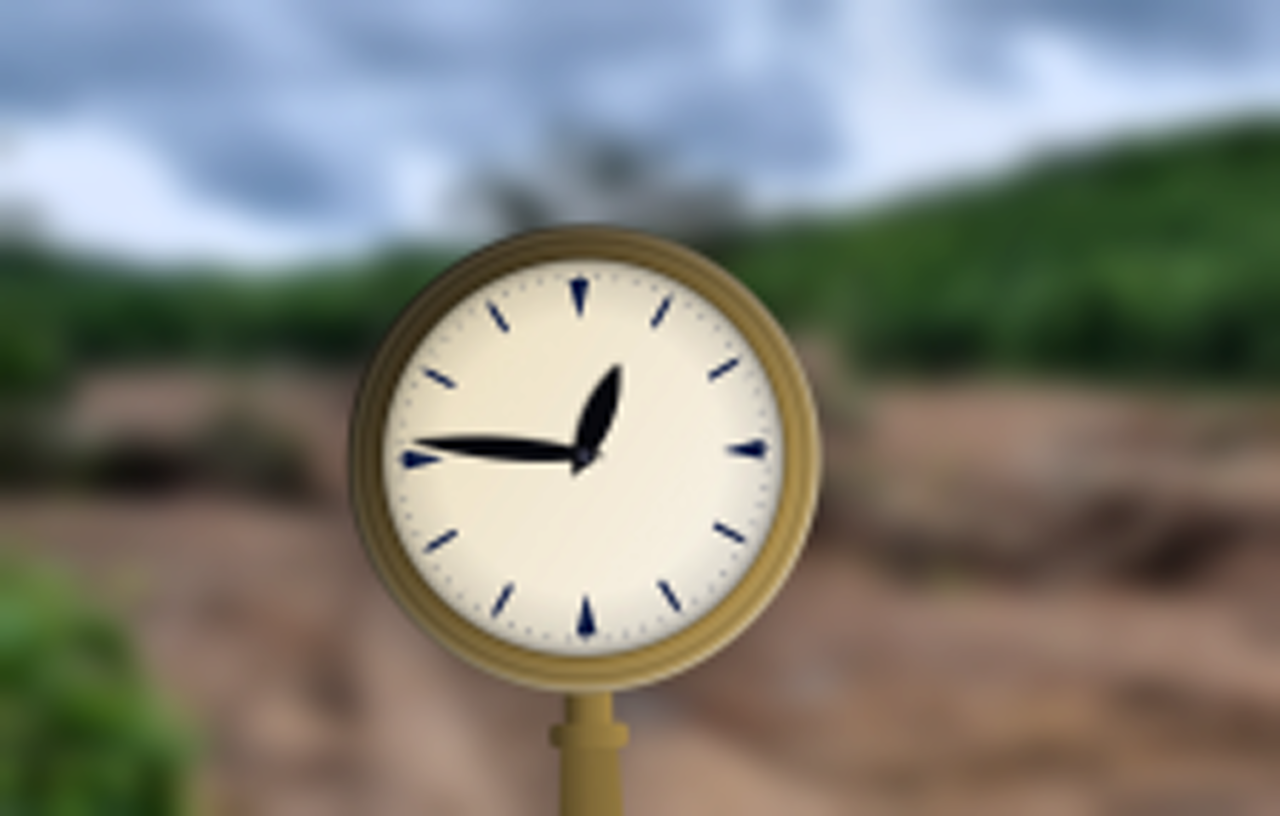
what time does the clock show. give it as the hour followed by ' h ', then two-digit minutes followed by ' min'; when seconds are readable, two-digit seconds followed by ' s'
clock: 12 h 46 min
